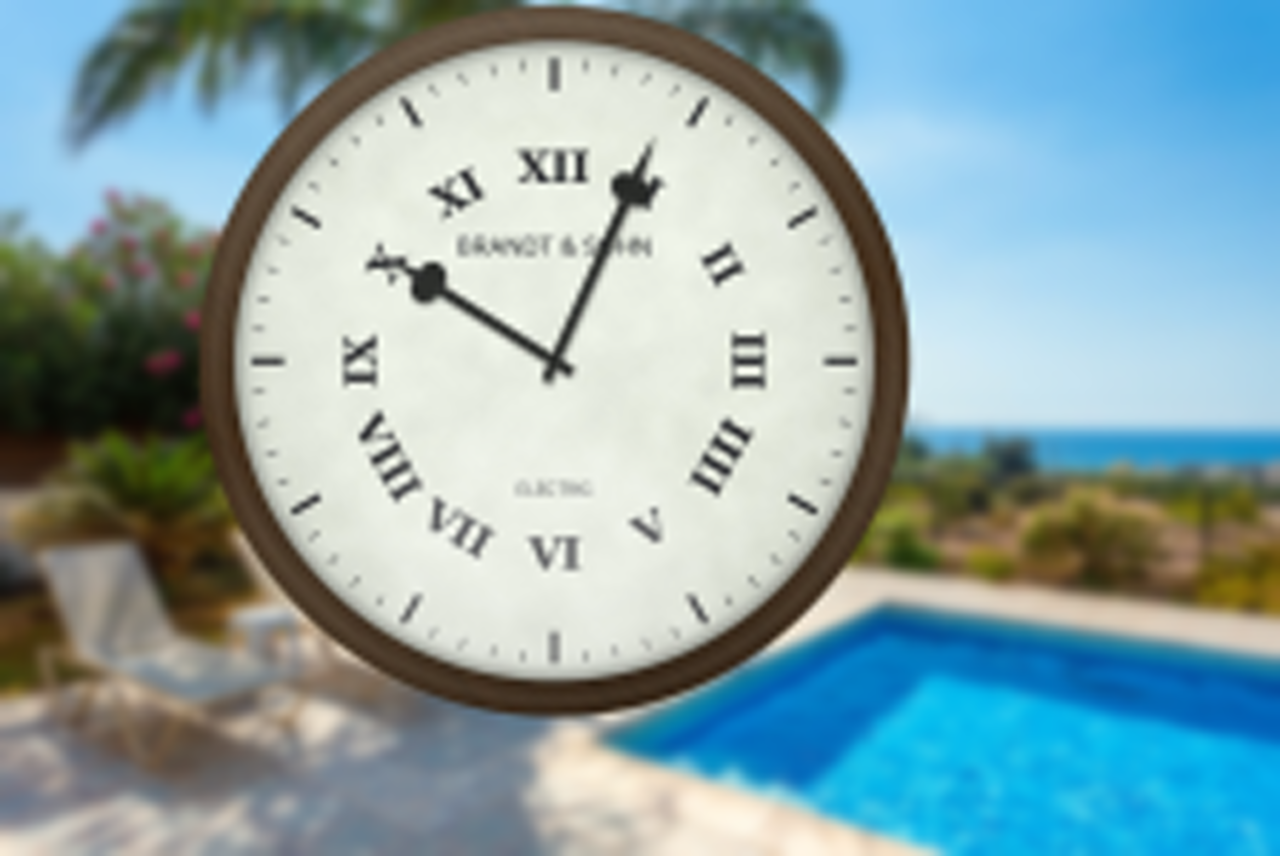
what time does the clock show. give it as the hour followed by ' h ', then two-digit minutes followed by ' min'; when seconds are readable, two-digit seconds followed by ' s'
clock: 10 h 04 min
